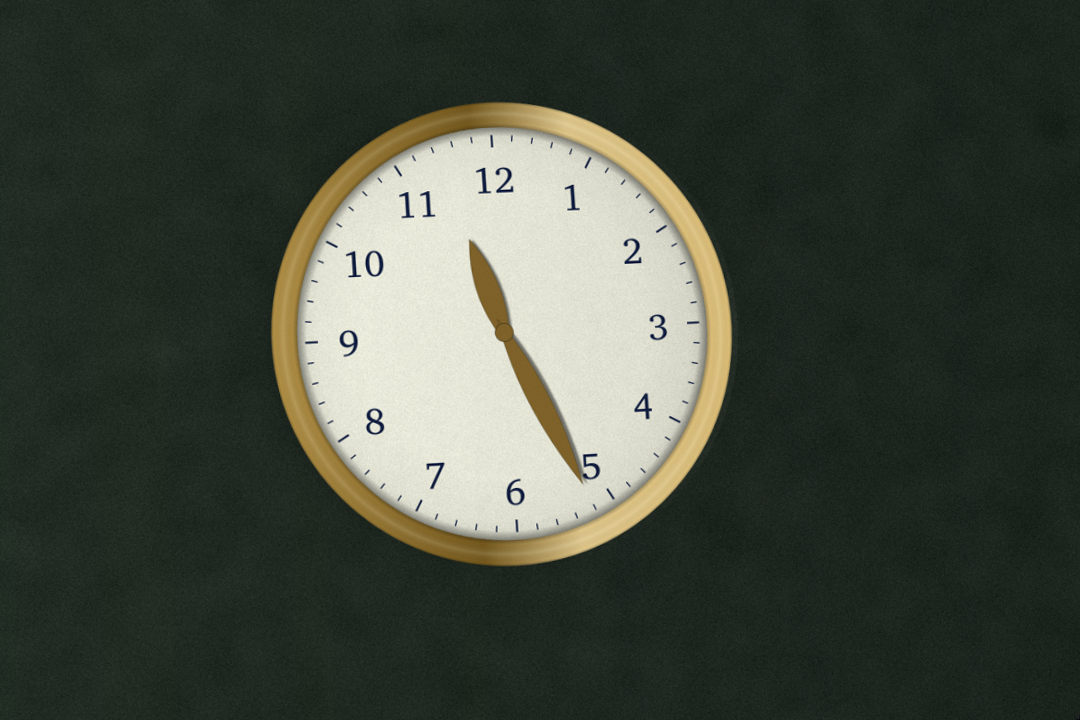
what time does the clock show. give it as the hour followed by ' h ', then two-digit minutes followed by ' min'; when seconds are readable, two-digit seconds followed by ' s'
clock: 11 h 26 min
